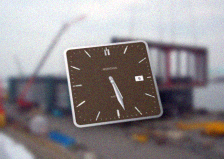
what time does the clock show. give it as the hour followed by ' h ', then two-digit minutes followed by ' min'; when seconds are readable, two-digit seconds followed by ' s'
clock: 5 h 28 min
